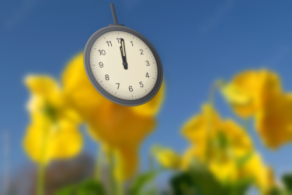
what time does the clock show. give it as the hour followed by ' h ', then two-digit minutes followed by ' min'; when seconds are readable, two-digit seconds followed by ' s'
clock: 12 h 01 min
